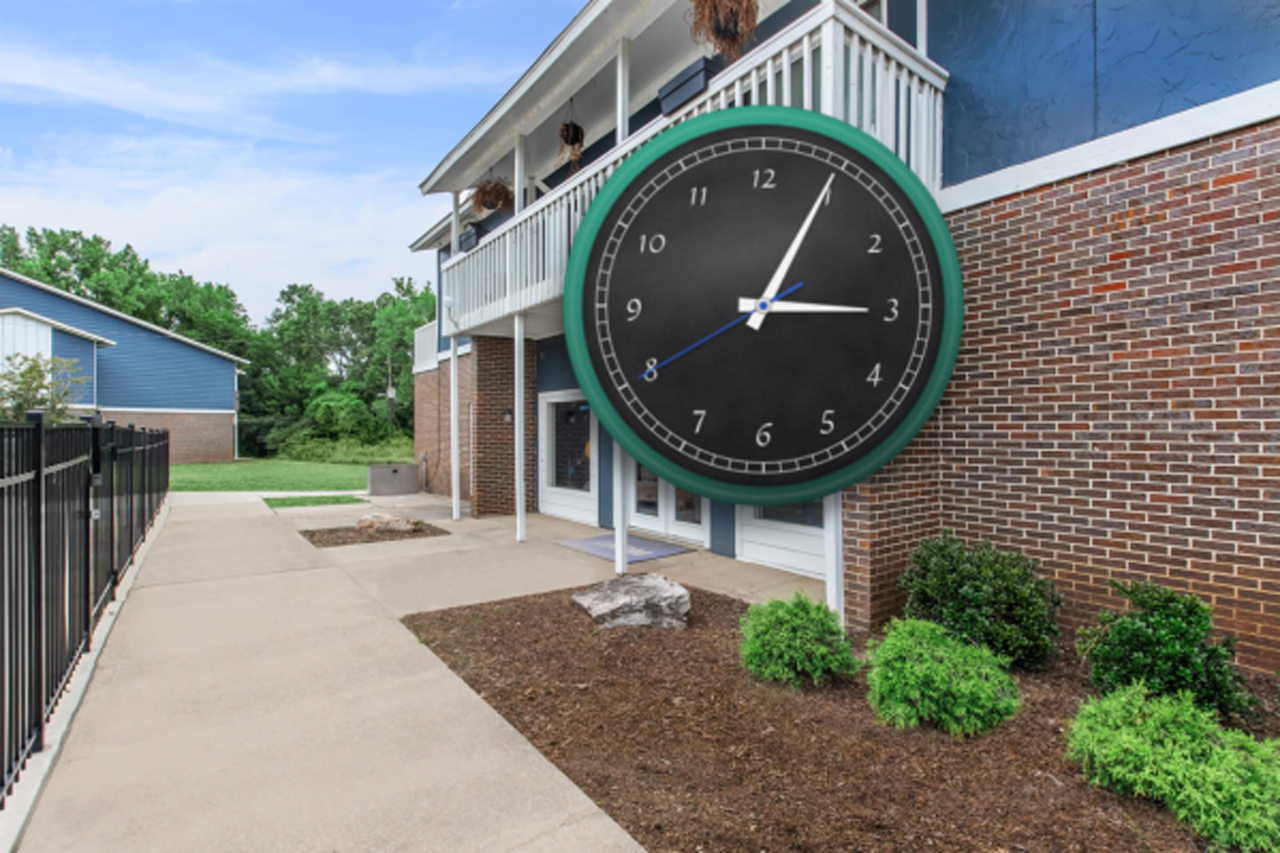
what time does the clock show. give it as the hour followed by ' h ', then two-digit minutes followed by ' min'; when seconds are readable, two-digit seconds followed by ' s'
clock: 3 h 04 min 40 s
